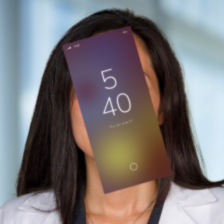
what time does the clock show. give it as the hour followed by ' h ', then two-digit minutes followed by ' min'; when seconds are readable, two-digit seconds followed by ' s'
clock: 5 h 40 min
